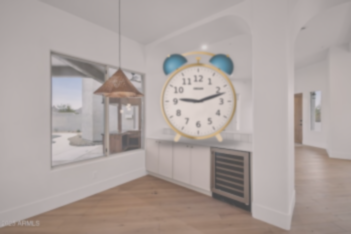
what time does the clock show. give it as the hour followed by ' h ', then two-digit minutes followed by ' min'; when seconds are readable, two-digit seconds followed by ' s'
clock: 9 h 12 min
